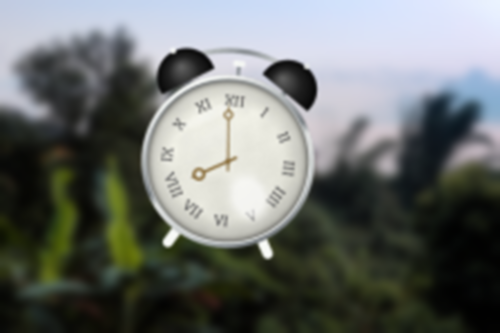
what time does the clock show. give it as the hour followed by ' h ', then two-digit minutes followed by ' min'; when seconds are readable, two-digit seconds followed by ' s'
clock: 7 h 59 min
